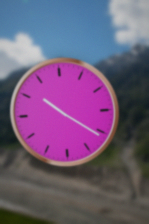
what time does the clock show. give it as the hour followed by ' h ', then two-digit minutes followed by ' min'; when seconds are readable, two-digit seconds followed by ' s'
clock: 10 h 21 min
